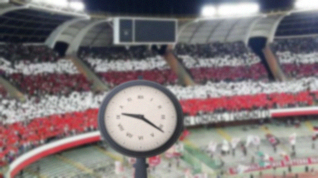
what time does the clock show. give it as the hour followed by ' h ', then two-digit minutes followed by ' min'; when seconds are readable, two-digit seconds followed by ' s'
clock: 9 h 21 min
